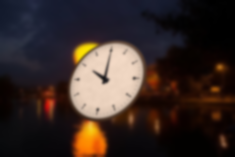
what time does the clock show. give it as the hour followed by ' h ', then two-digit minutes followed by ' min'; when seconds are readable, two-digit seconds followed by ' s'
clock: 10 h 00 min
